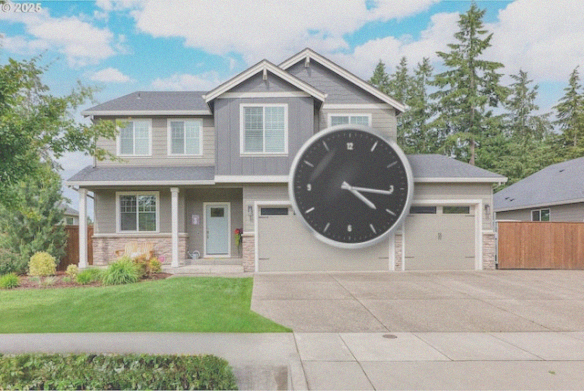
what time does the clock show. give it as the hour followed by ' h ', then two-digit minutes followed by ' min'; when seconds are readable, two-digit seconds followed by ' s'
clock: 4 h 16 min
